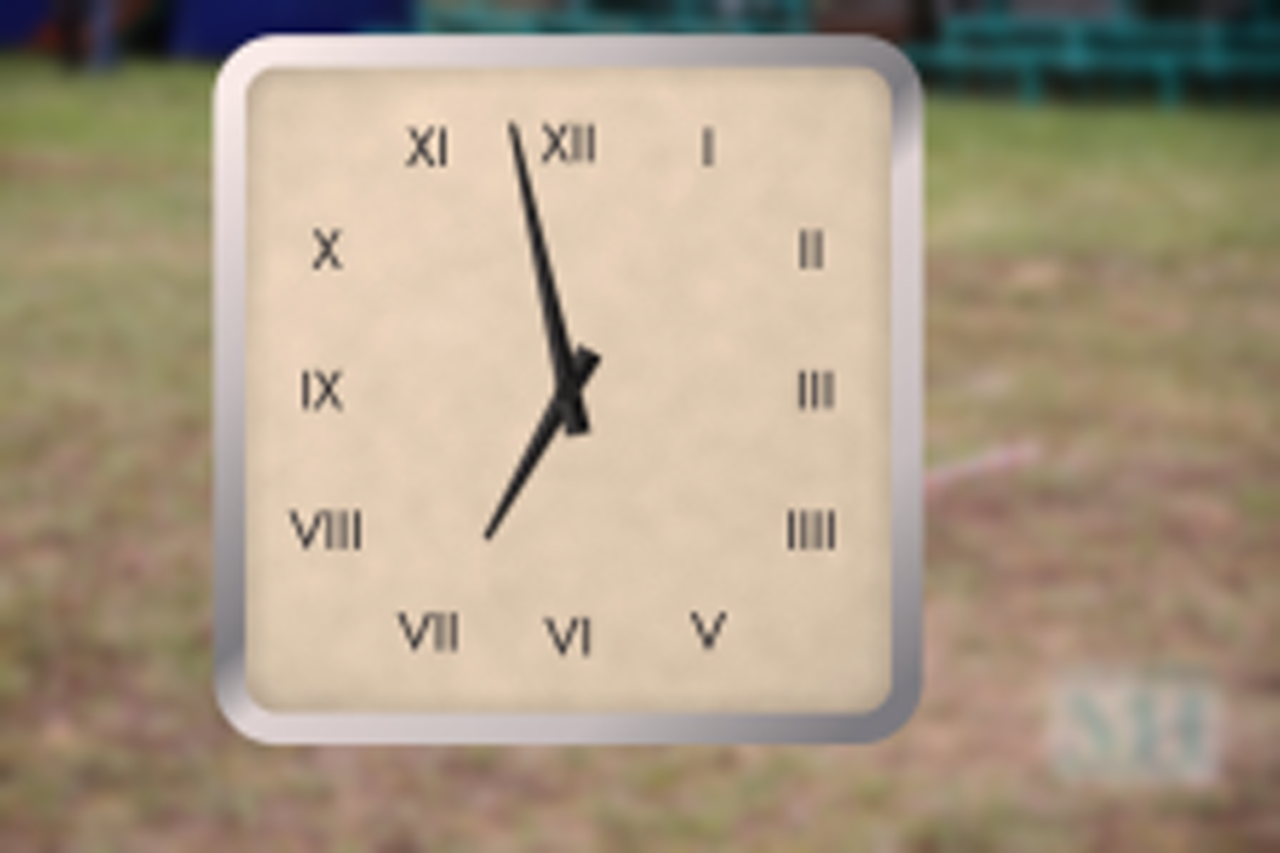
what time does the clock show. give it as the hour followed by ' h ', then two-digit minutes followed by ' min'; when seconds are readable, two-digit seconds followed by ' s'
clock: 6 h 58 min
